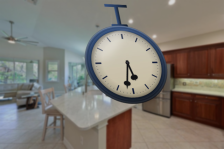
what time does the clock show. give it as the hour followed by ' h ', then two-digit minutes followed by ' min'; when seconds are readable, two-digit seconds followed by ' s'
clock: 5 h 32 min
